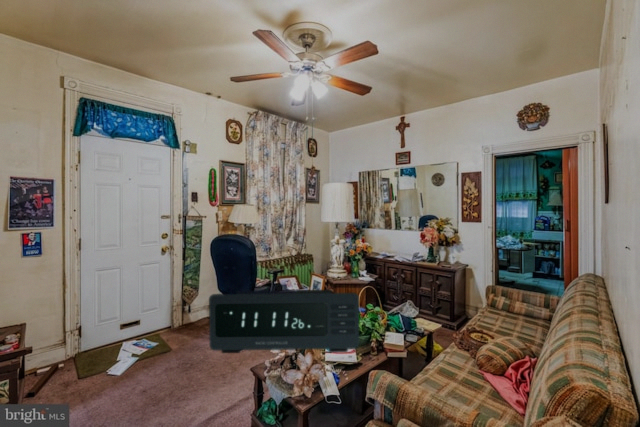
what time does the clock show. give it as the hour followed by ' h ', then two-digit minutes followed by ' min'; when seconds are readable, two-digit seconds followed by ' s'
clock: 11 h 11 min 26 s
